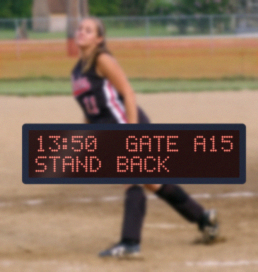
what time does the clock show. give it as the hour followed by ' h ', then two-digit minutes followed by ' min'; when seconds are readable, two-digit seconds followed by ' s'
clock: 13 h 50 min
